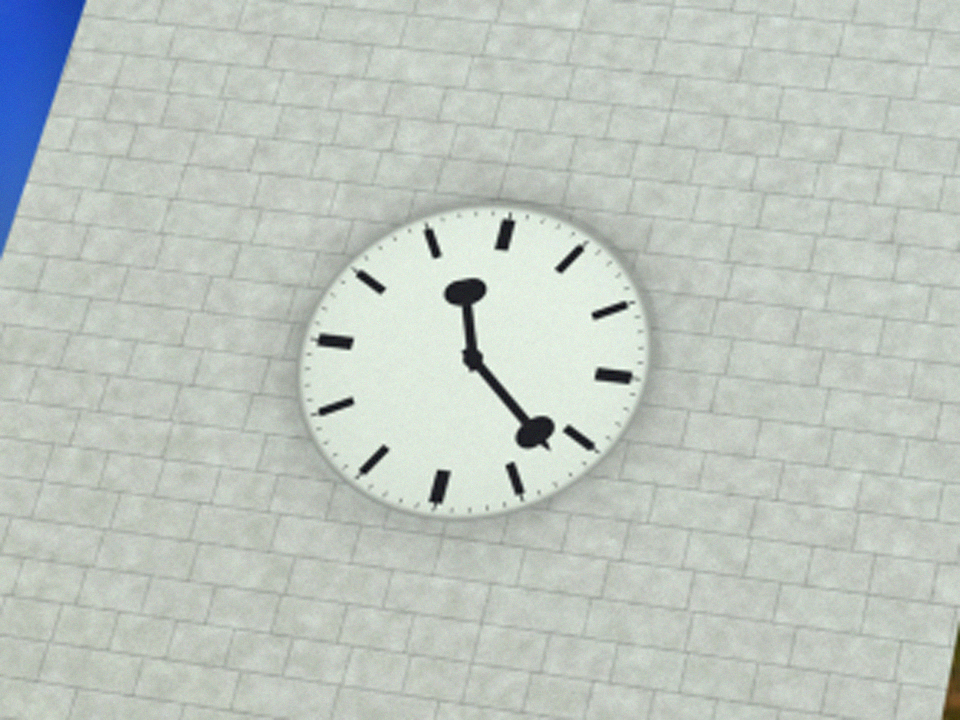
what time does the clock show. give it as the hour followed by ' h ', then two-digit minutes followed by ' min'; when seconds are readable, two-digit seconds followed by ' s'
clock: 11 h 22 min
